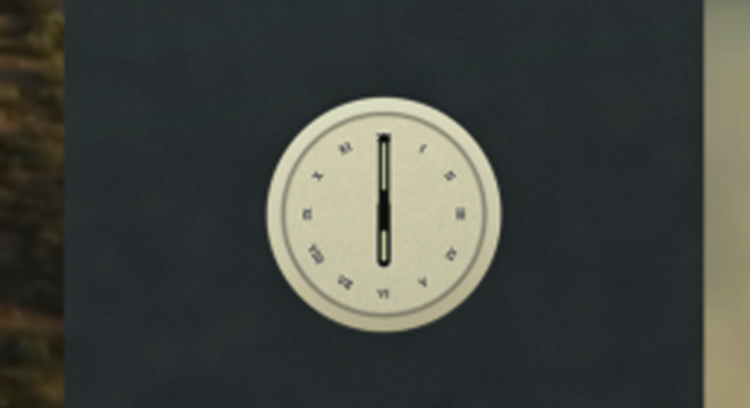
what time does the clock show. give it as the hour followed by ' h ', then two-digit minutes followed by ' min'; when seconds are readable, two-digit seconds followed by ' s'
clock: 6 h 00 min
